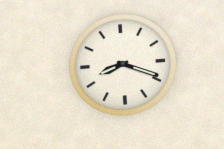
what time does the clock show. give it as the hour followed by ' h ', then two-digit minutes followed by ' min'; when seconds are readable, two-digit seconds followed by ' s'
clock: 8 h 19 min
